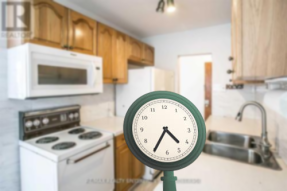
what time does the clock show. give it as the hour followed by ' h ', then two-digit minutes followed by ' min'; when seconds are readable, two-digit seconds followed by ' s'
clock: 4 h 35 min
